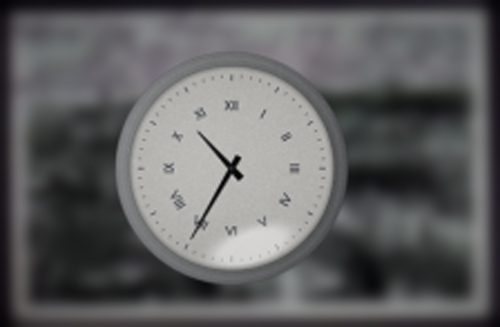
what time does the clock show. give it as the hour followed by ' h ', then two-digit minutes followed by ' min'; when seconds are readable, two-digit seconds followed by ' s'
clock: 10 h 35 min
